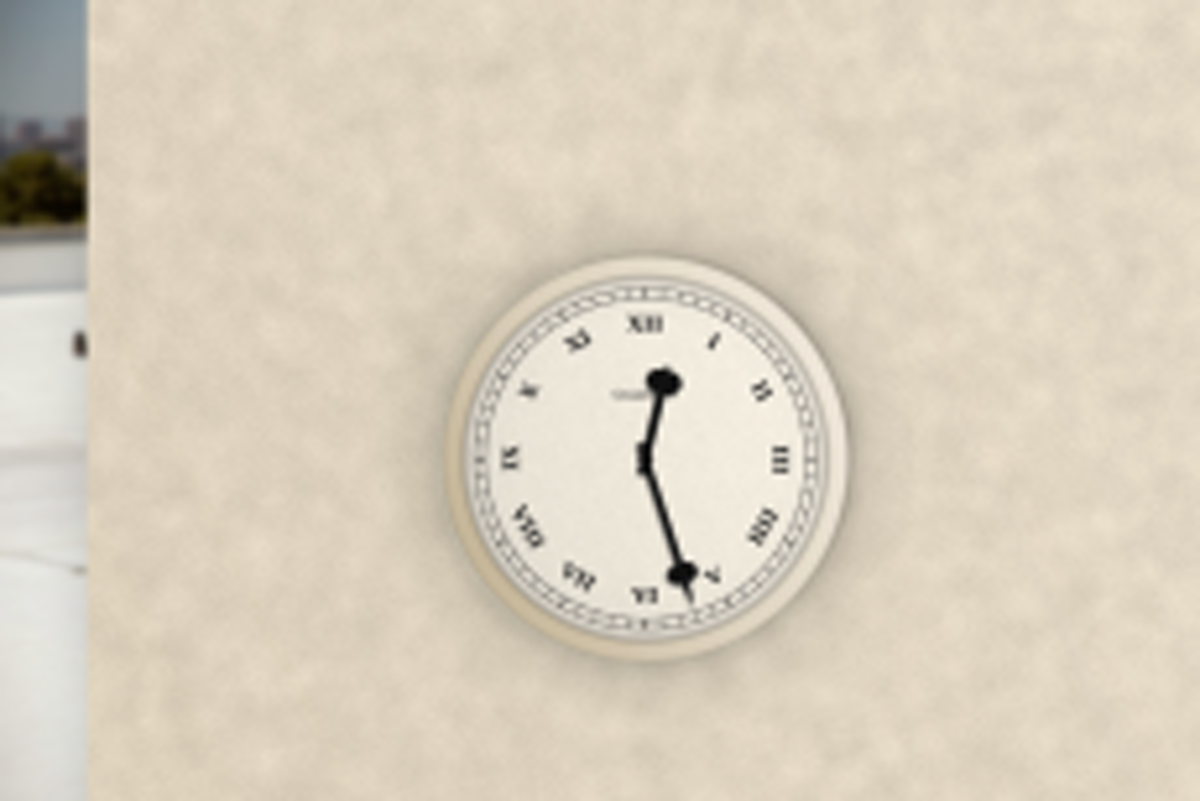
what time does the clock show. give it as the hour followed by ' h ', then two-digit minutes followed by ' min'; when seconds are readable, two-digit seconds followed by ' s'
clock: 12 h 27 min
